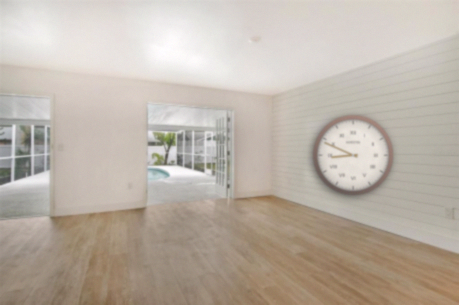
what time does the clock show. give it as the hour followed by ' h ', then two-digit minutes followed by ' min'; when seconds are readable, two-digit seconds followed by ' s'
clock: 8 h 49 min
